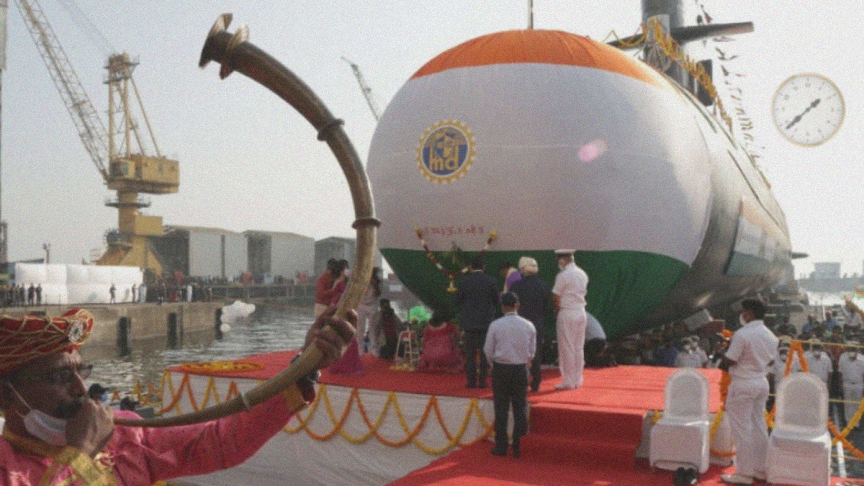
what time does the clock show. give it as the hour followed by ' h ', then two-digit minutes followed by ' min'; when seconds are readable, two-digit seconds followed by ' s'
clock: 1 h 38 min
